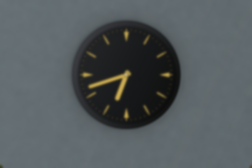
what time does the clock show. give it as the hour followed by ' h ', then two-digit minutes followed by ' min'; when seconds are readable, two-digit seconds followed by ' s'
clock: 6 h 42 min
